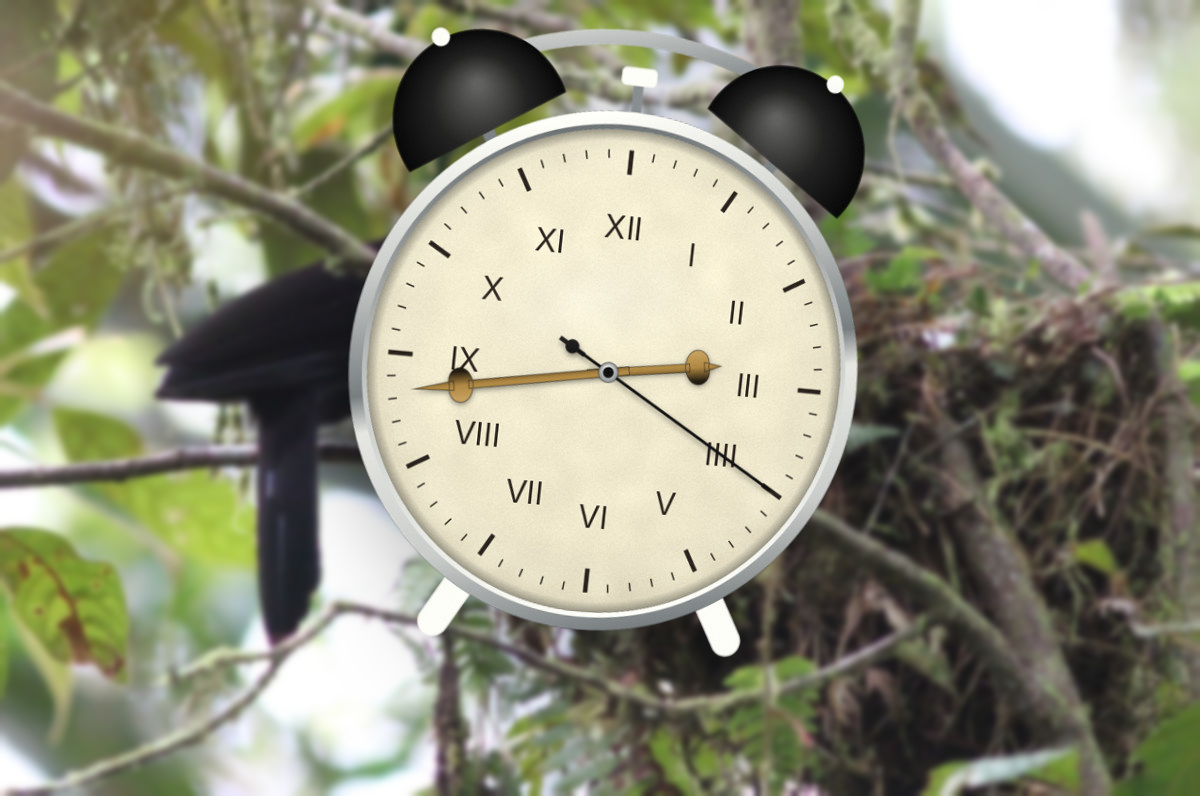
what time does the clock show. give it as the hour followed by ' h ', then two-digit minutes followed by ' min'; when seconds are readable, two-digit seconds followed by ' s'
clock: 2 h 43 min 20 s
